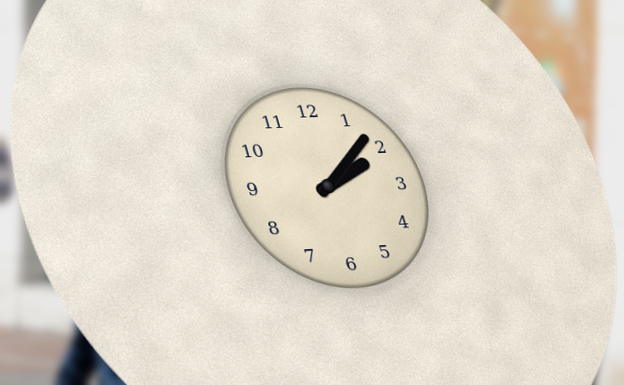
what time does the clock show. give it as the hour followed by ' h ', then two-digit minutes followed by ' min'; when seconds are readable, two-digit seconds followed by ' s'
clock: 2 h 08 min
